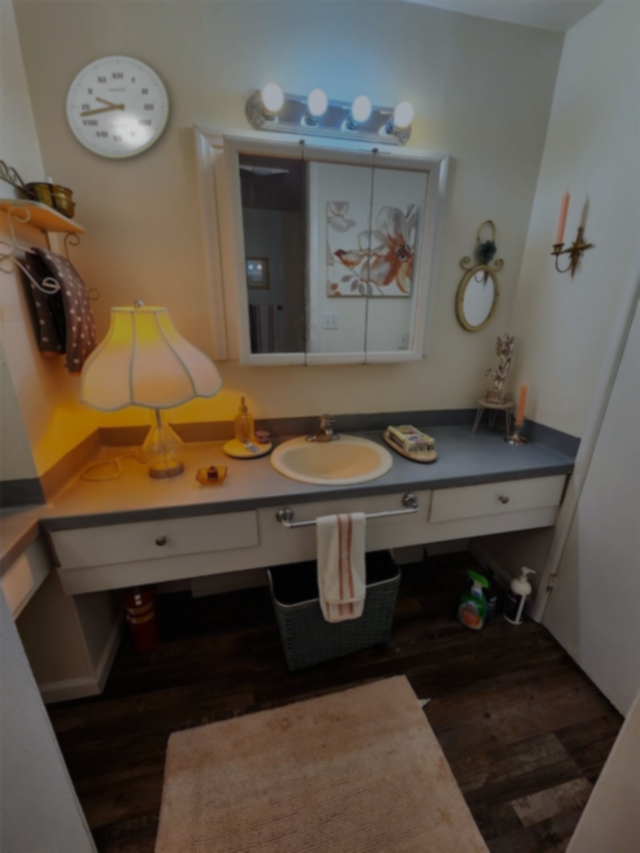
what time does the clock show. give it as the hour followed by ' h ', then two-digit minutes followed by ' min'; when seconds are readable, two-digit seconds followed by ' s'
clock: 9 h 43 min
